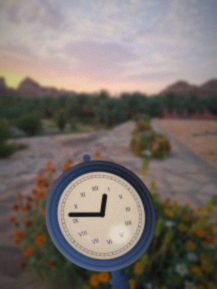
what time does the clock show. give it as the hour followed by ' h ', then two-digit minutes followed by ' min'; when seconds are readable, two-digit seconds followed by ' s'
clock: 12 h 47 min
